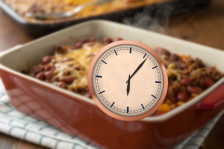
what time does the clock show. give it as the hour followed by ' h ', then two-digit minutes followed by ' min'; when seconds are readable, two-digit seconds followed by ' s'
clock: 6 h 06 min
